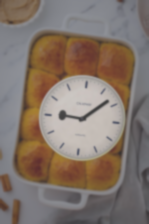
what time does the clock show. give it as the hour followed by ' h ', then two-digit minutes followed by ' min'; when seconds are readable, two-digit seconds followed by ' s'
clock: 9 h 08 min
